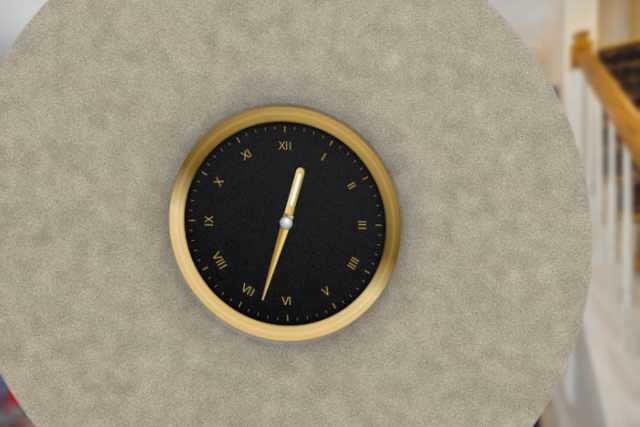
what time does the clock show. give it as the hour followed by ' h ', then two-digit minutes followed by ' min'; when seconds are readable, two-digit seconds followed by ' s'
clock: 12 h 33 min
